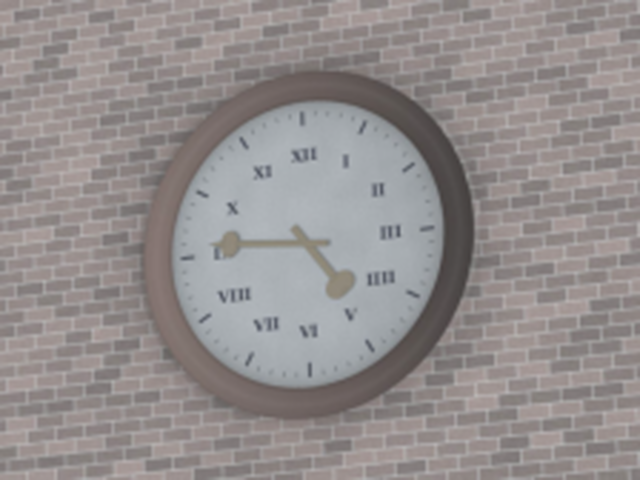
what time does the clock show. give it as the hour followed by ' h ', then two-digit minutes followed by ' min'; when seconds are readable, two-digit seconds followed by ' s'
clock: 4 h 46 min
